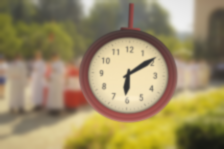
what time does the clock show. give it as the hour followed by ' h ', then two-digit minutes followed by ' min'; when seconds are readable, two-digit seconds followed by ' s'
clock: 6 h 09 min
